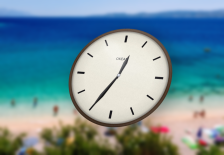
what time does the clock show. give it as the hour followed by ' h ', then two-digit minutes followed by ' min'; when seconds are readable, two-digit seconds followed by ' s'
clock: 12 h 35 min
